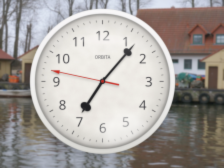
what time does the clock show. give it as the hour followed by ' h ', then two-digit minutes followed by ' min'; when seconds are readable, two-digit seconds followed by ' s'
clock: 7 h 06 min 47 s
